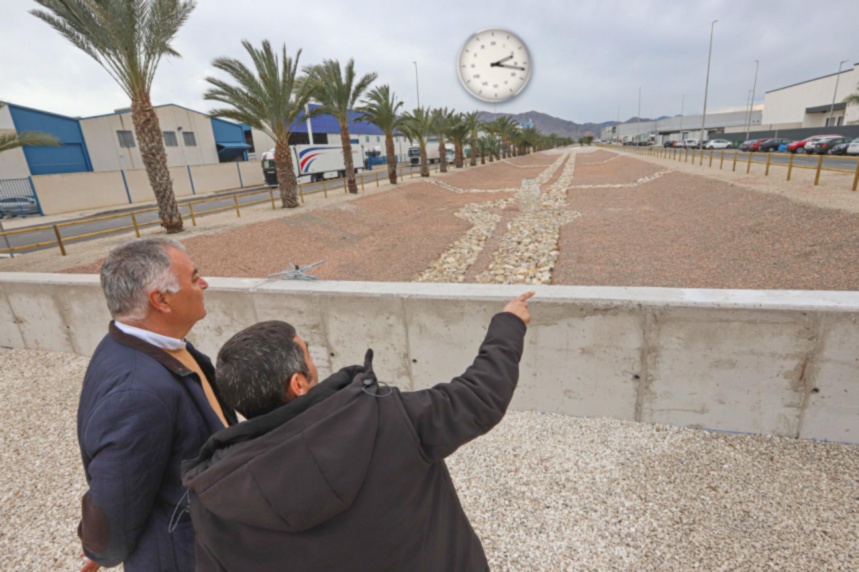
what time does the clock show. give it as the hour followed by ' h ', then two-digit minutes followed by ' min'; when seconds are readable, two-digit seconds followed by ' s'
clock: 2 h 17 min
